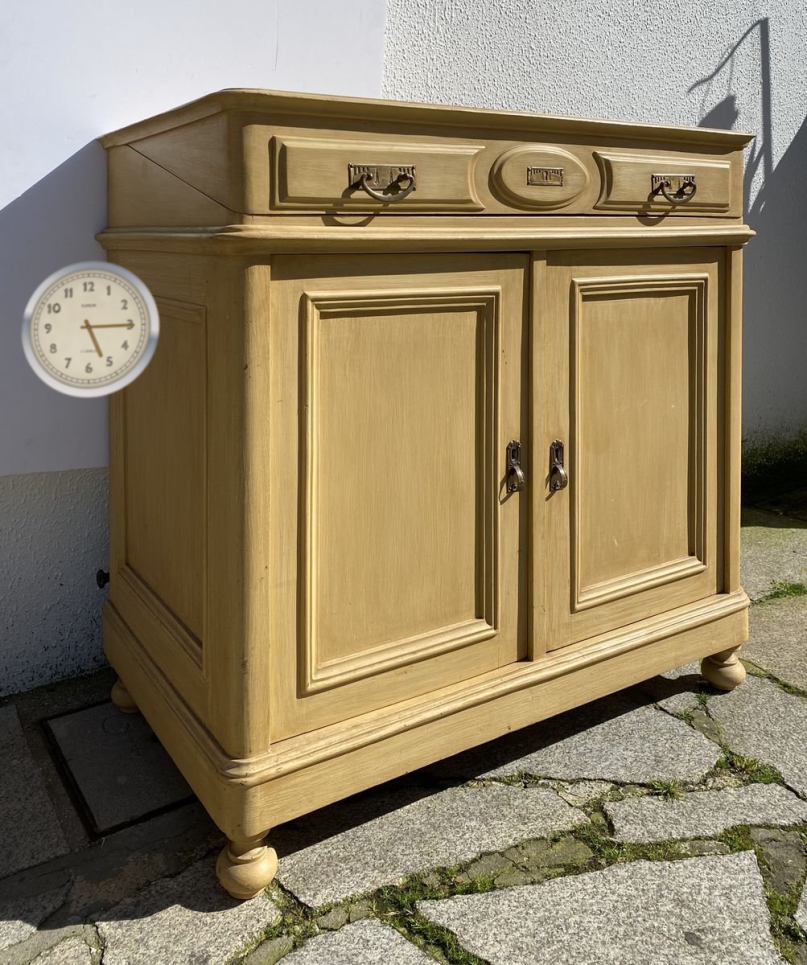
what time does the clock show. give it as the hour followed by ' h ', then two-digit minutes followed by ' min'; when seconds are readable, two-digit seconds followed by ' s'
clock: 5 h 15 min
